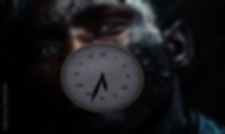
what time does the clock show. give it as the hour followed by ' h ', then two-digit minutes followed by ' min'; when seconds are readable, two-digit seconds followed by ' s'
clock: 5 h 33 min
